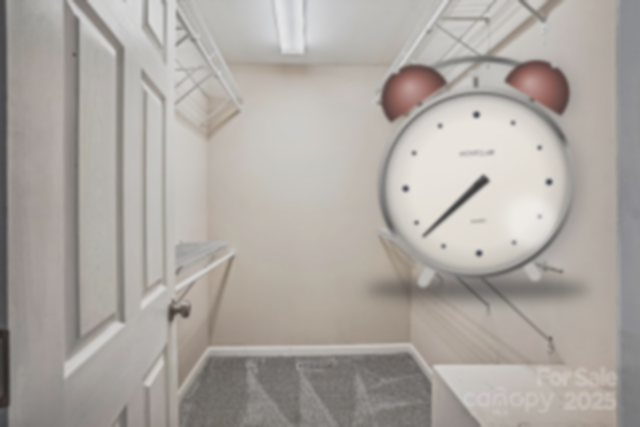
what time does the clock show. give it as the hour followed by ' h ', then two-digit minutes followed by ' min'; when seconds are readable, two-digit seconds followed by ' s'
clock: 7 h 38 min
